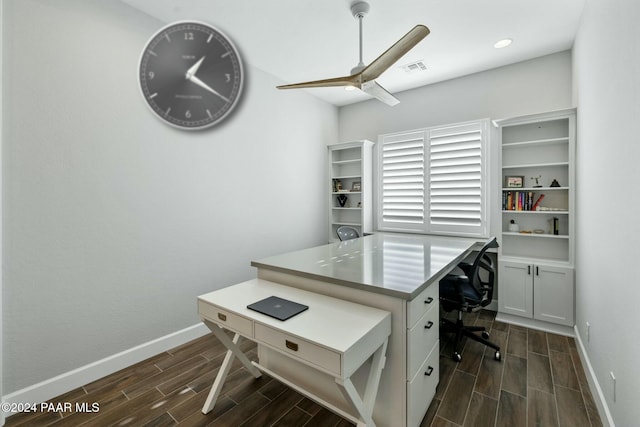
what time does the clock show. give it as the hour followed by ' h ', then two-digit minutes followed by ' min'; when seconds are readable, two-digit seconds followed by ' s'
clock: 1 h 20 min
